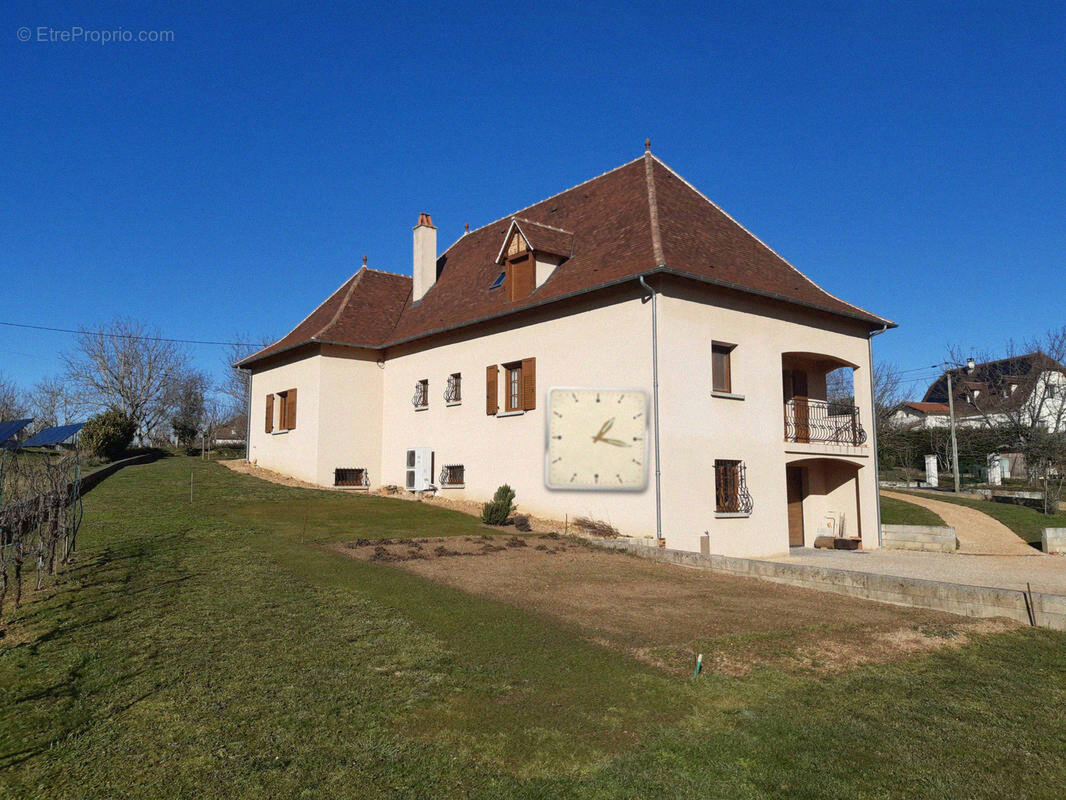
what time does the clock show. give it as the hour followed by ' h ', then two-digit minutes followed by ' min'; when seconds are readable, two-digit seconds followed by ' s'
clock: 1 h 17 min
